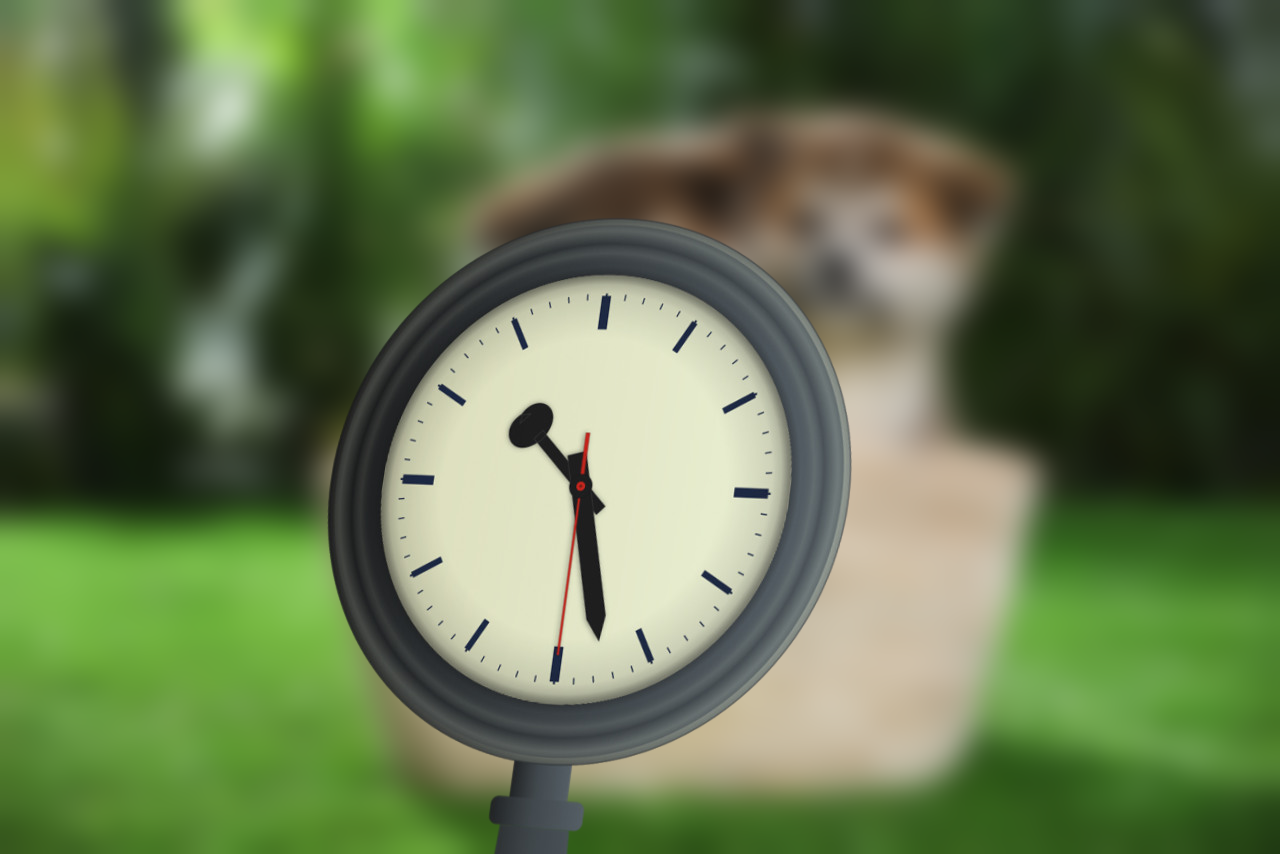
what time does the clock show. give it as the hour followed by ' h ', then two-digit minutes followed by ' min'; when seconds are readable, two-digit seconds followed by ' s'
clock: 10 h 27 min 30 s
